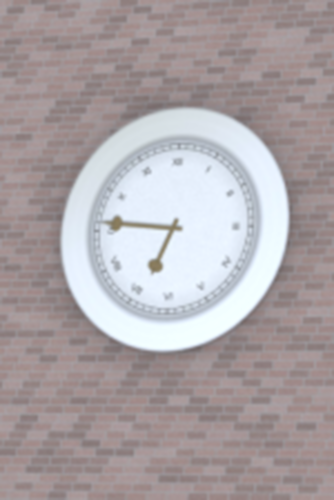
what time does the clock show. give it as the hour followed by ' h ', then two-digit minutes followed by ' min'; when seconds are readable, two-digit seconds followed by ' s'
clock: 6 h 46 min
